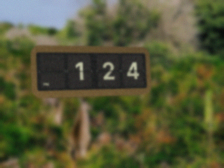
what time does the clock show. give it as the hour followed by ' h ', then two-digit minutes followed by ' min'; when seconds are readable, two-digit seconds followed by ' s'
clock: 1 h 24 min
